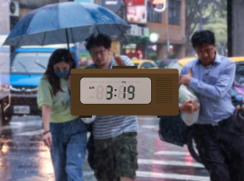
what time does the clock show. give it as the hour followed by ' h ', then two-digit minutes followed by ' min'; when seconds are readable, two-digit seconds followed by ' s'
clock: 3 h 19 min
